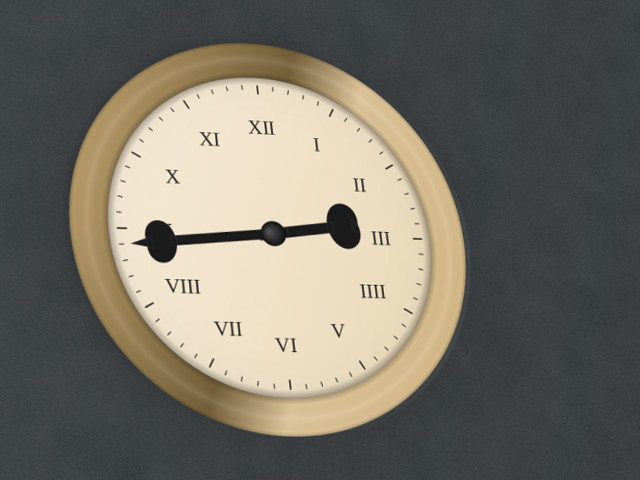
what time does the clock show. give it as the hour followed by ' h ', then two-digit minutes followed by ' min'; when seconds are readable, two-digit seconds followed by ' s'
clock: 2 h 44 min
